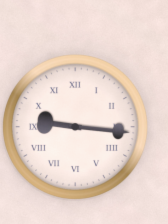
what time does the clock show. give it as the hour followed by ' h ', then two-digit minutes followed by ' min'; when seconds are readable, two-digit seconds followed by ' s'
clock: 9 h 16 min
